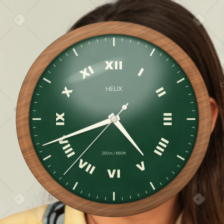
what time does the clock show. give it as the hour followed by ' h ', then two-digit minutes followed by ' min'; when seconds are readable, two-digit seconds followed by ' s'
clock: 4 h 41 min 37 s
